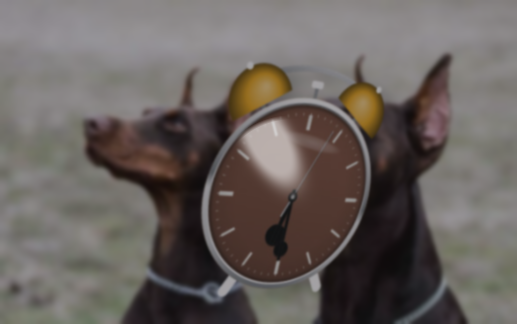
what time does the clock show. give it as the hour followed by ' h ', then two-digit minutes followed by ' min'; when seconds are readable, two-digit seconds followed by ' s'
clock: 6 h 30 min 04 s
